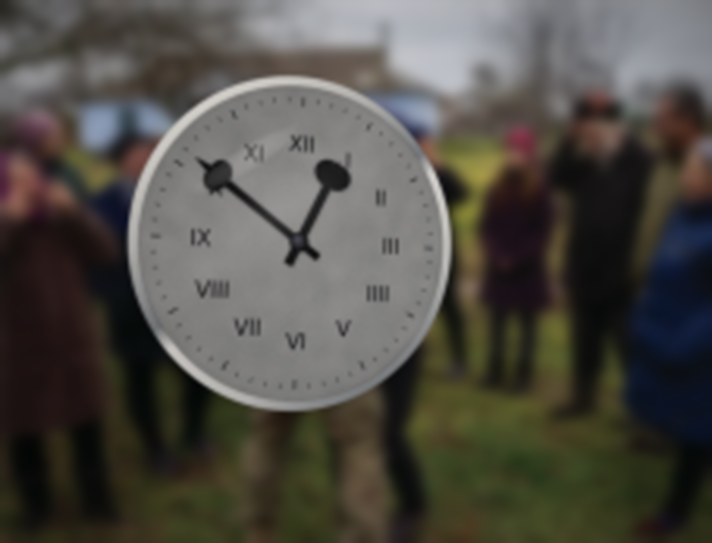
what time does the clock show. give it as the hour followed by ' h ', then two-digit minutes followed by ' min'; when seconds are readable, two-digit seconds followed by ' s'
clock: 12 h 51 min
